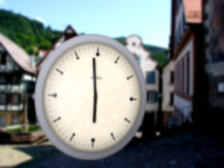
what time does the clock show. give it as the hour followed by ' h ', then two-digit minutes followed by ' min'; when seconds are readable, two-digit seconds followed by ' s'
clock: 5 h 59 min
